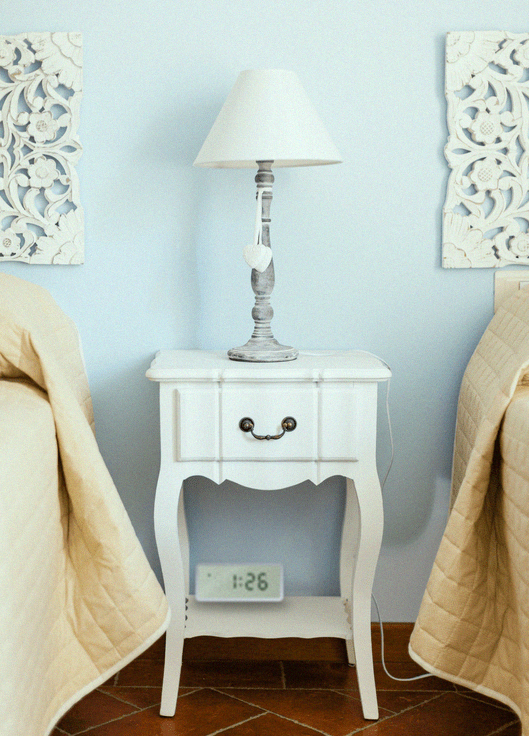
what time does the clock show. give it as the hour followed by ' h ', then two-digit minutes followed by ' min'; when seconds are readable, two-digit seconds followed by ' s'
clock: 1 h 26 min
